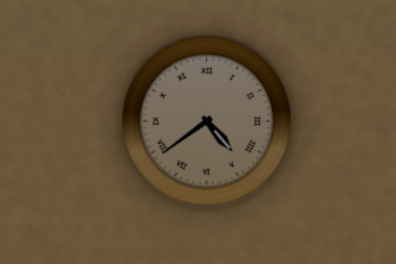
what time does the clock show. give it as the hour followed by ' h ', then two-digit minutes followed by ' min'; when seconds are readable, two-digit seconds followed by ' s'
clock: 4 h 39 min
